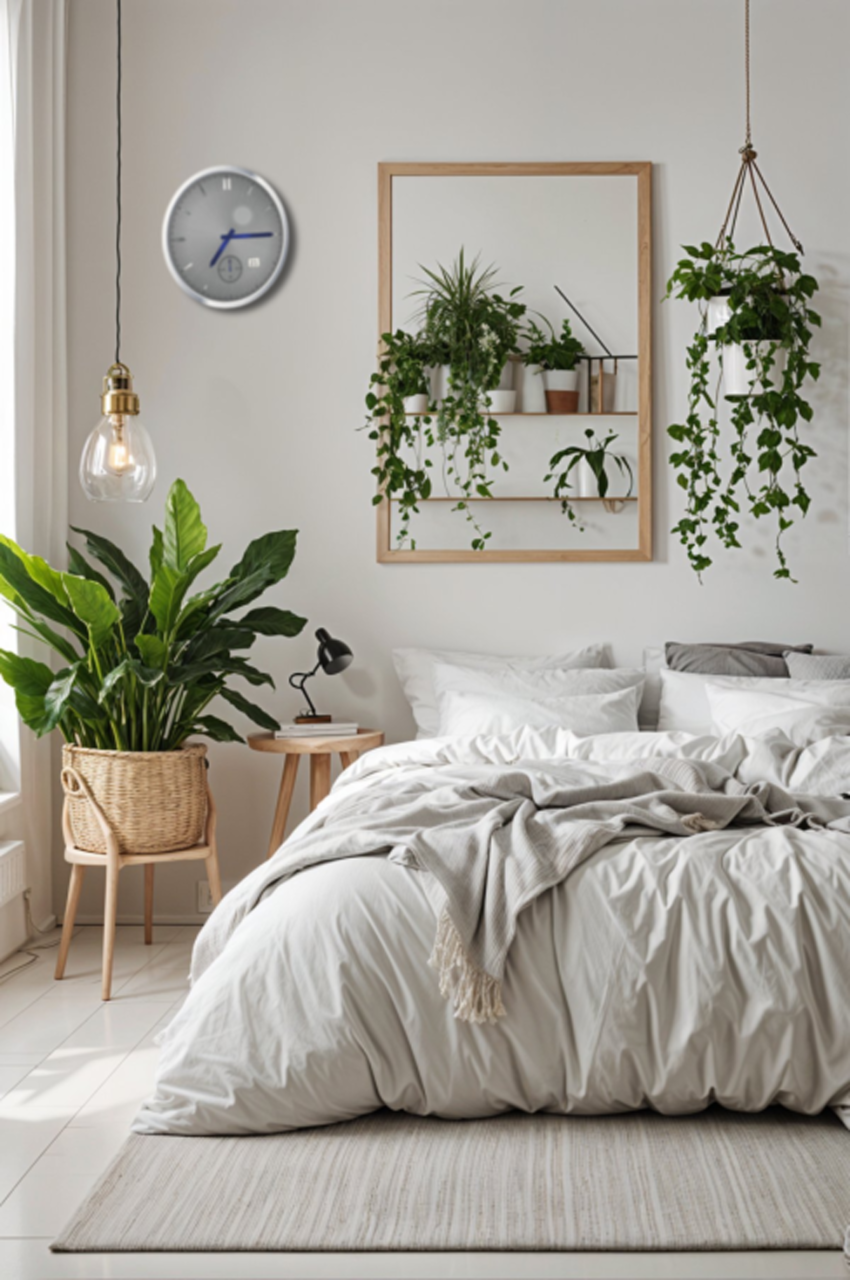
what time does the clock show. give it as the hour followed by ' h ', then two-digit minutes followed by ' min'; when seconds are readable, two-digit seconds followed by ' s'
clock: 7 h 15 min
